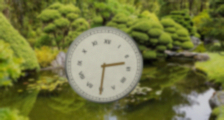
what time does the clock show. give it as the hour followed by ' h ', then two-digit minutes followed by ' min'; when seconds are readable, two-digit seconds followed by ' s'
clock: 2 h 30 min
